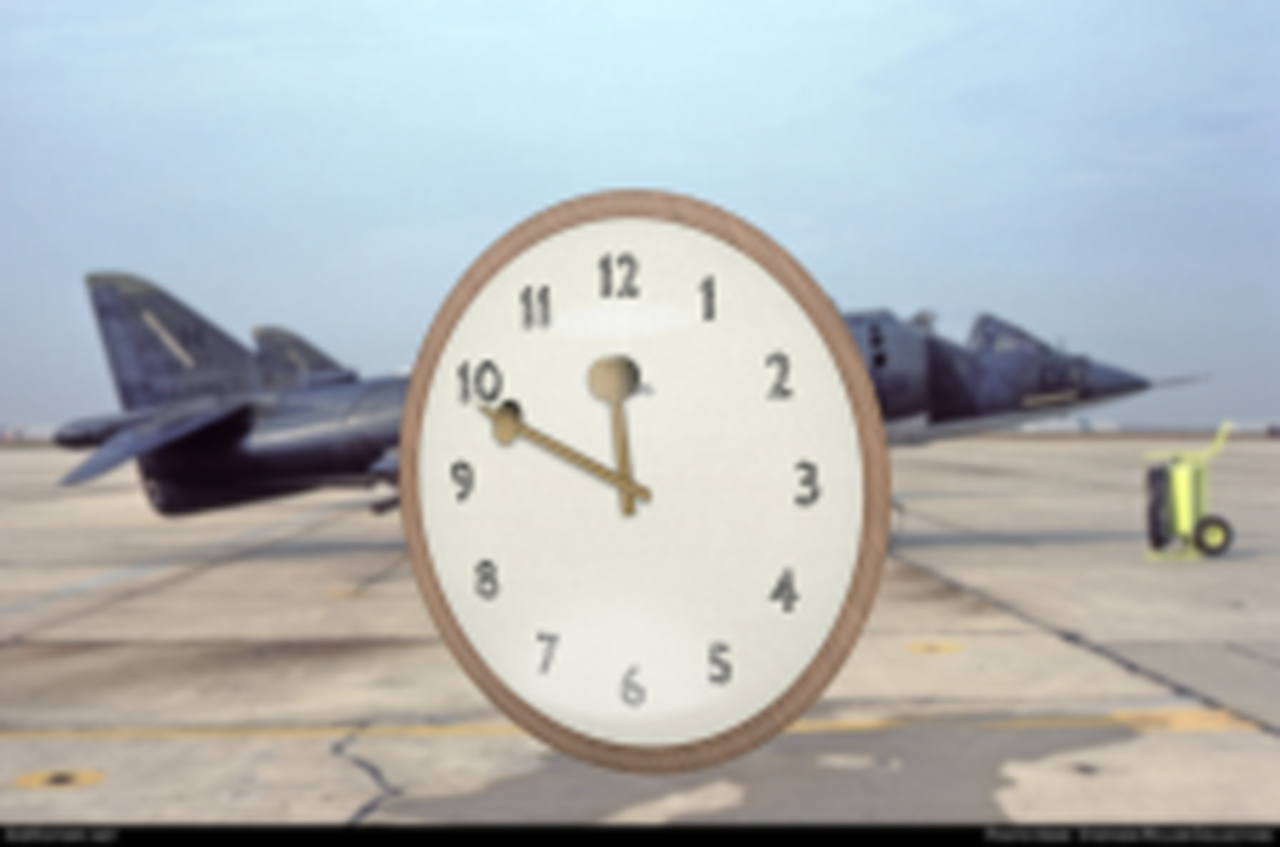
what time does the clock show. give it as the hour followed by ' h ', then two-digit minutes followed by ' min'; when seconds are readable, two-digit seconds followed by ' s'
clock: 11 h 49 min
